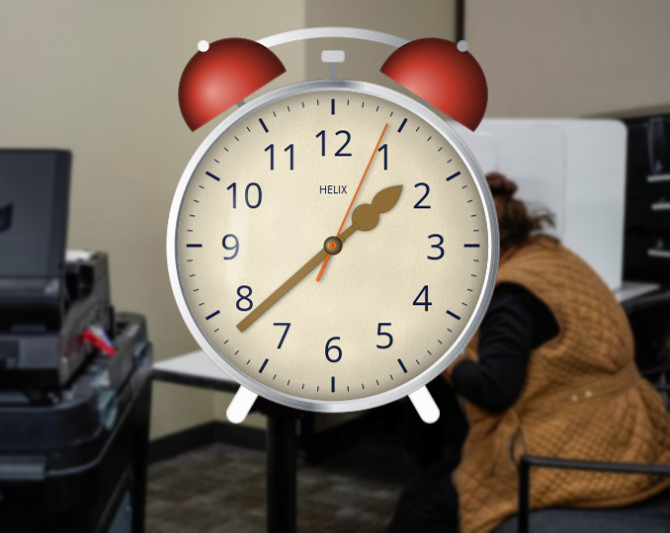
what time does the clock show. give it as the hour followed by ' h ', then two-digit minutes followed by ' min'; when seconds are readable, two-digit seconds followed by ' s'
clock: 1 h 38 min 04 s
